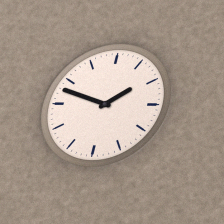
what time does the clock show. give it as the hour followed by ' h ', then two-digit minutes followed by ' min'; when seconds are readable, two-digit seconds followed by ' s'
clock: 1 h 48 min
